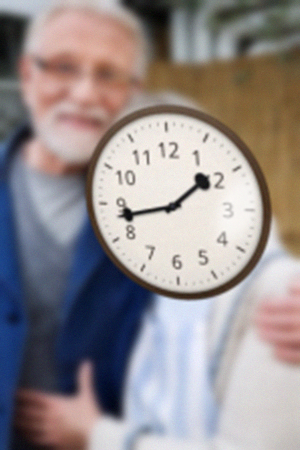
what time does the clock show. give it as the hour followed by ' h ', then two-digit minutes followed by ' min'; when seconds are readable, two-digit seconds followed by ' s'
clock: 1 h 43 min
